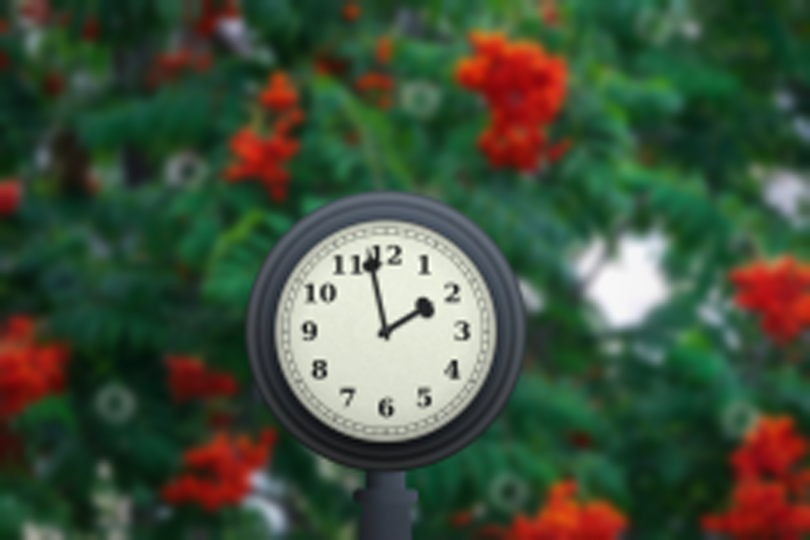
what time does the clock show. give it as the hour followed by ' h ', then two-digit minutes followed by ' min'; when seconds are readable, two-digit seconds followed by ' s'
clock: 1 h 58 min
